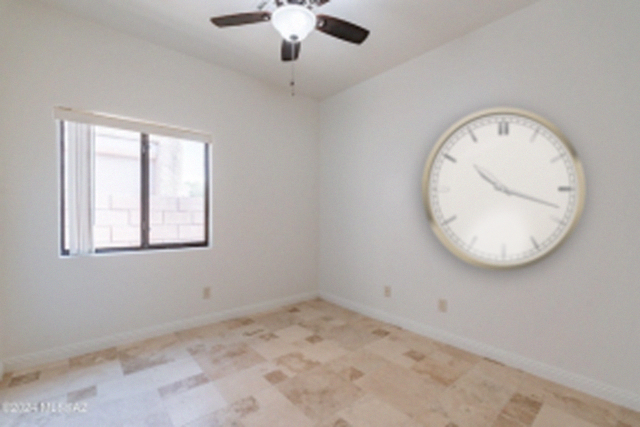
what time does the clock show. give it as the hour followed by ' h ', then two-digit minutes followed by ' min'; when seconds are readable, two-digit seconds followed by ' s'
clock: 10 h 18 min
